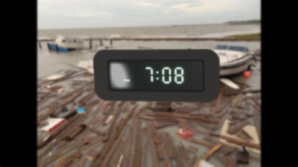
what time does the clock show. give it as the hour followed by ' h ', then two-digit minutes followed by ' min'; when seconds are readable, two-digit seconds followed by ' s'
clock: 7 h 08 min
